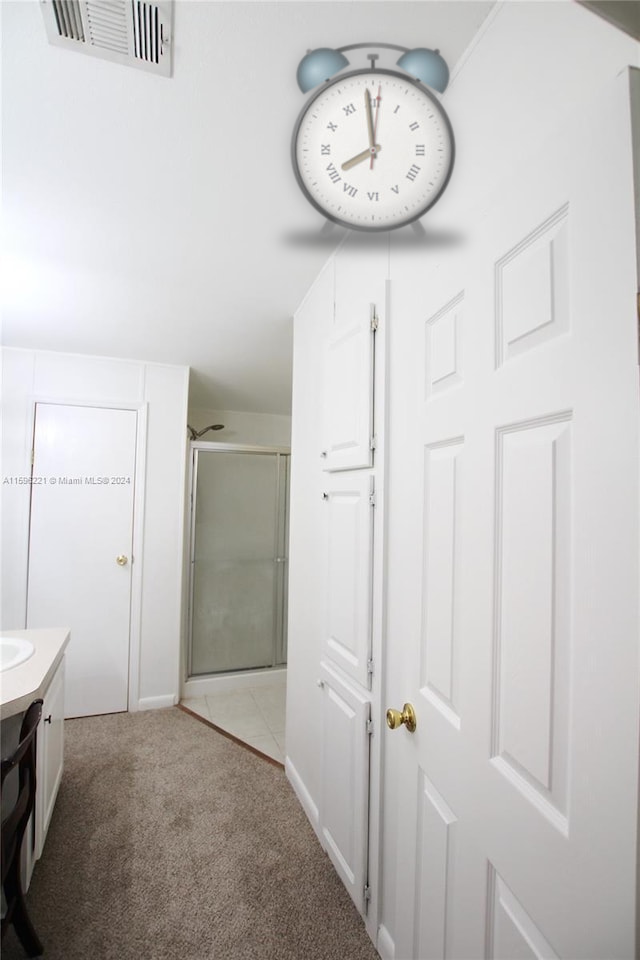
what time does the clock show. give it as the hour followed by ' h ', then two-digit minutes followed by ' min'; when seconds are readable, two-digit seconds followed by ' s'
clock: 7 h 59 min 01 s
